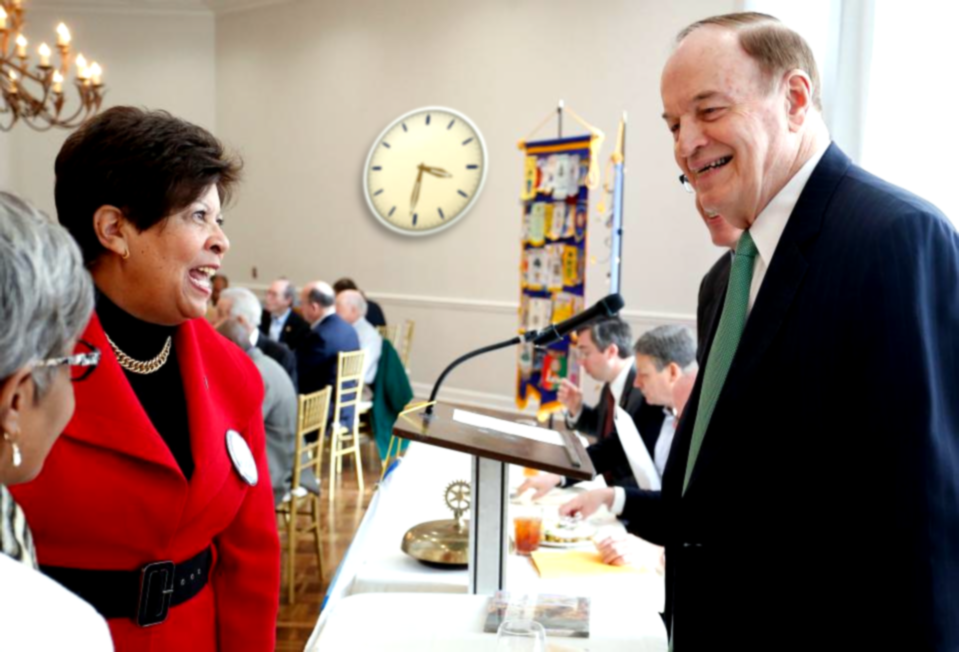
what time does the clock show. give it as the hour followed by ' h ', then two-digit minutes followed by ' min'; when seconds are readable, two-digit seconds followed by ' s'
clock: 3 h 31 min
